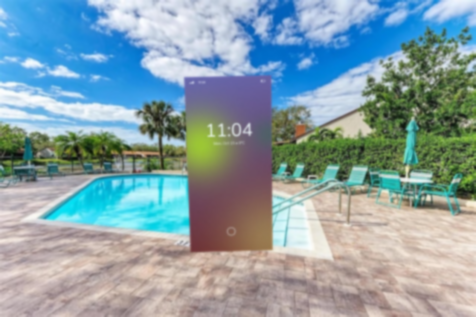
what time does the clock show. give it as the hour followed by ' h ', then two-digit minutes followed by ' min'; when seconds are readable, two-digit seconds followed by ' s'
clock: 11 h 04 min
